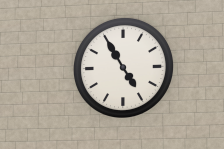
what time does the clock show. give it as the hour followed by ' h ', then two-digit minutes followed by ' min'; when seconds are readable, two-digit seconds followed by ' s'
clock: 4 h 55 min
